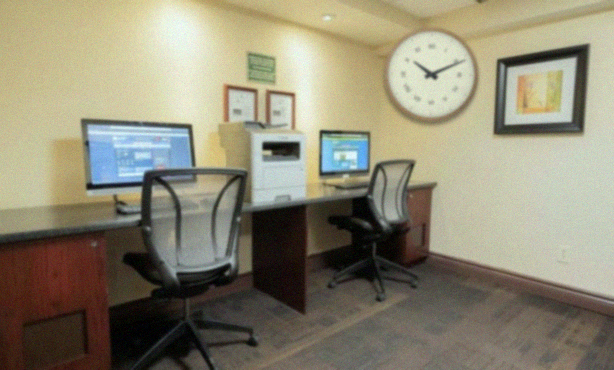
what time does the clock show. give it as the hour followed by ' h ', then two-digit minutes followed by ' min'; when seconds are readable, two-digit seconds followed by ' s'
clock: 10 h 11 min
